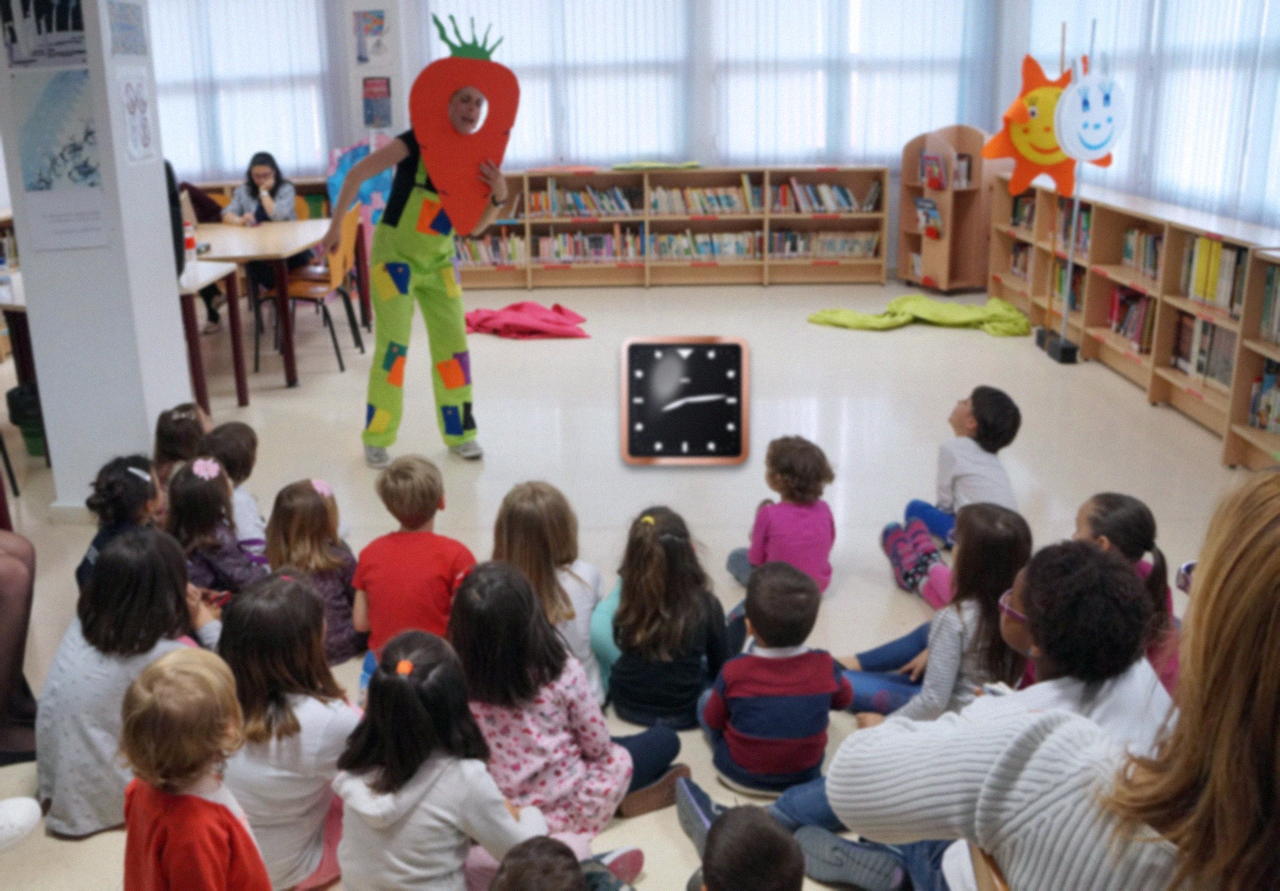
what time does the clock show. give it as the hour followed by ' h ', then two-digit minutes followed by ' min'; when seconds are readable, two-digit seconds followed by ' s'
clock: 8 h 14 min
